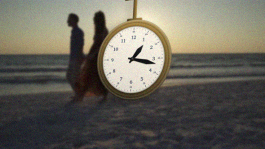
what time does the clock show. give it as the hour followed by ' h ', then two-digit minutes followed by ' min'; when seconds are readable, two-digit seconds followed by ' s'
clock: 1 h 17 min
